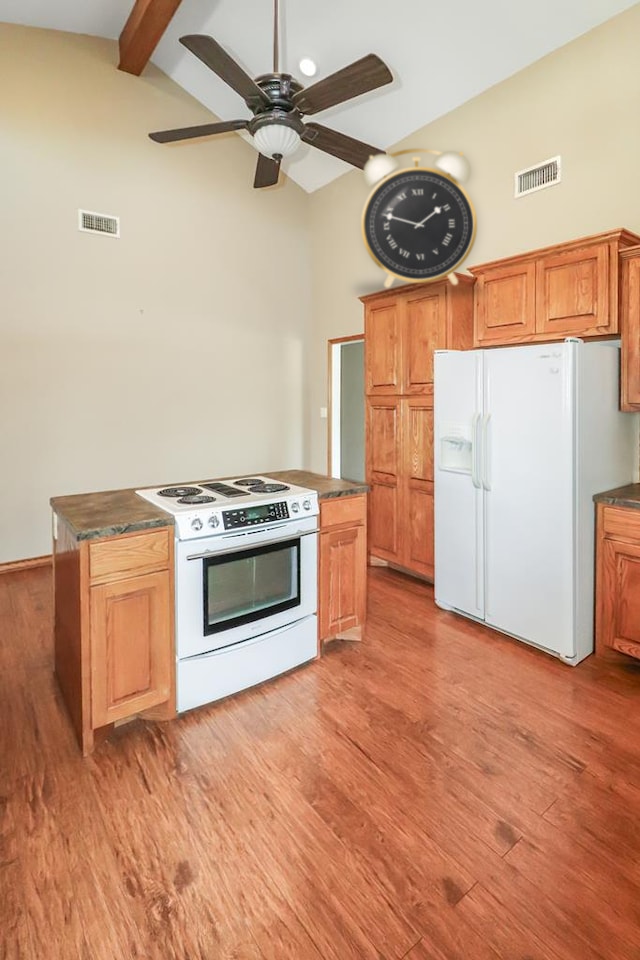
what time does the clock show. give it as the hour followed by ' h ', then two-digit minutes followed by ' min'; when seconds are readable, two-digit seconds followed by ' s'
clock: 1 h 48 min
